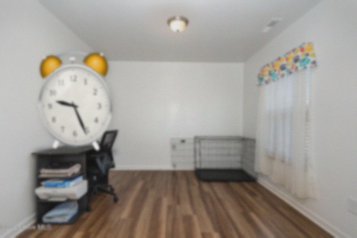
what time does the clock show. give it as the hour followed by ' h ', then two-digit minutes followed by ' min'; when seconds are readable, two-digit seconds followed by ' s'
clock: 9 h 26 min
